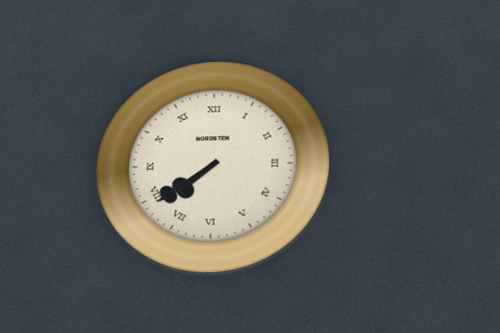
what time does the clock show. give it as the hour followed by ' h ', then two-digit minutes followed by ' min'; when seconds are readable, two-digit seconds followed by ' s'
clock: 7 h 39 min
